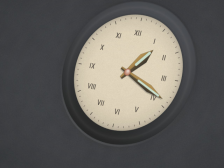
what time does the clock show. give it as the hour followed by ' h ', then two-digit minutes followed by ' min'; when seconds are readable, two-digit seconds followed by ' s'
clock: 1 h 19 min
